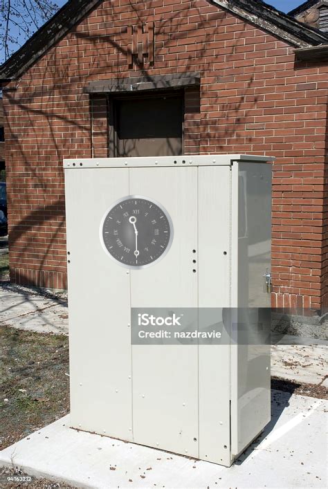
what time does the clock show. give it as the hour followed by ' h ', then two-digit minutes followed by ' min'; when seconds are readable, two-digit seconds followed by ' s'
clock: 11 h 30 min
